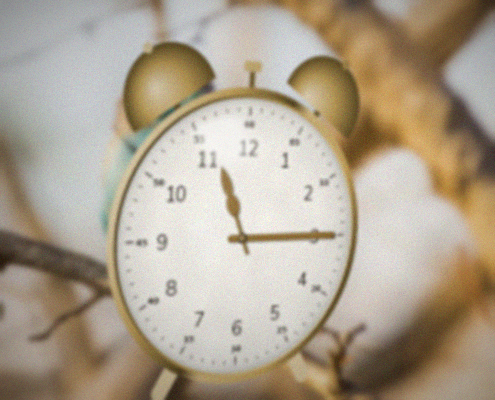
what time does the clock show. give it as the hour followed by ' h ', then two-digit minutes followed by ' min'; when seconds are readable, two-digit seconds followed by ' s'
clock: 11 h 15 min
